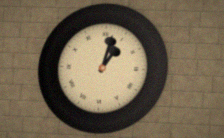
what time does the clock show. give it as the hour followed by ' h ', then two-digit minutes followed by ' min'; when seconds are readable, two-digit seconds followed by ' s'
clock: 1 h 02 min
